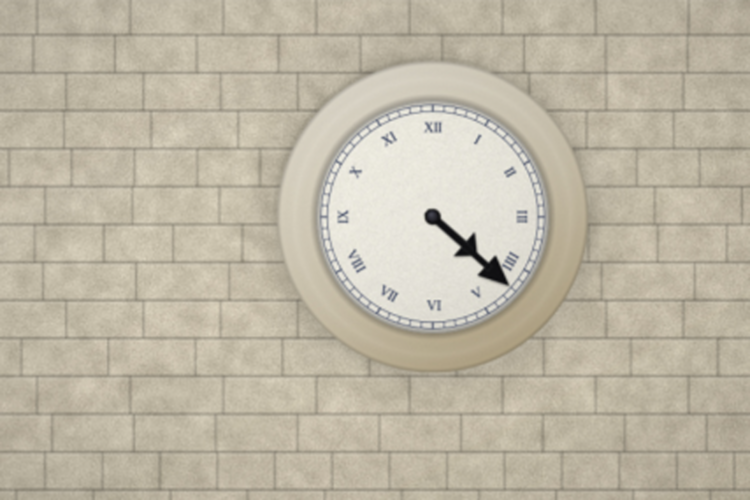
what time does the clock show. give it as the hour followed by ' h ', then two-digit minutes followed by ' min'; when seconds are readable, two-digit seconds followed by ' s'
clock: 4 h 22 min
